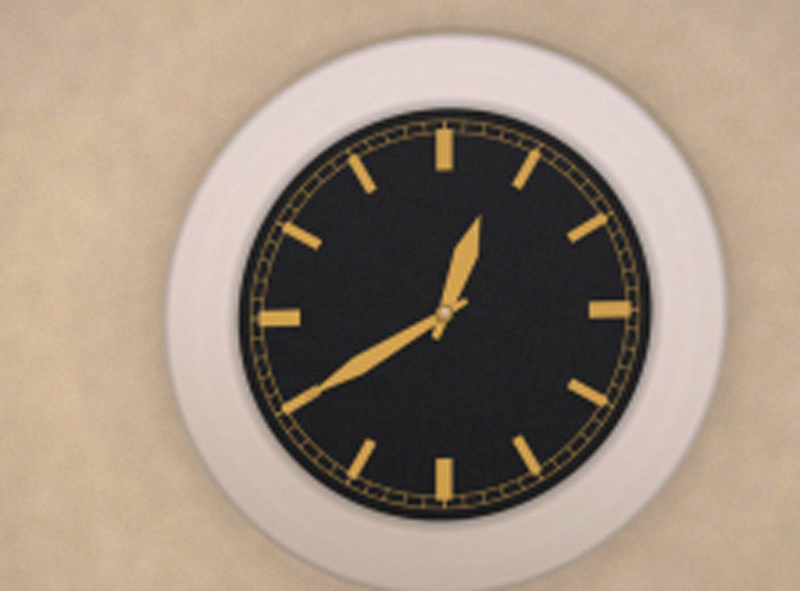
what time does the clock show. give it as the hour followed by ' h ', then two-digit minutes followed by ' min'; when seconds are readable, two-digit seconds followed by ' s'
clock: 12 h 40 min
